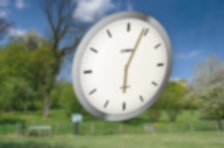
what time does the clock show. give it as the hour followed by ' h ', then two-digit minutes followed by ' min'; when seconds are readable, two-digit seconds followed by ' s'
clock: 6 h 04 min
